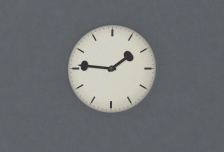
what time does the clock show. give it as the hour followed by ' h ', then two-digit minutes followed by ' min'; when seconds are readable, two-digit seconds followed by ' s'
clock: 1 h 46 min
